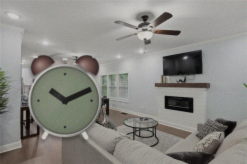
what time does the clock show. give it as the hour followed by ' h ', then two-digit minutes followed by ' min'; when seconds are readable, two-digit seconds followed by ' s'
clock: 10 h 11 min
